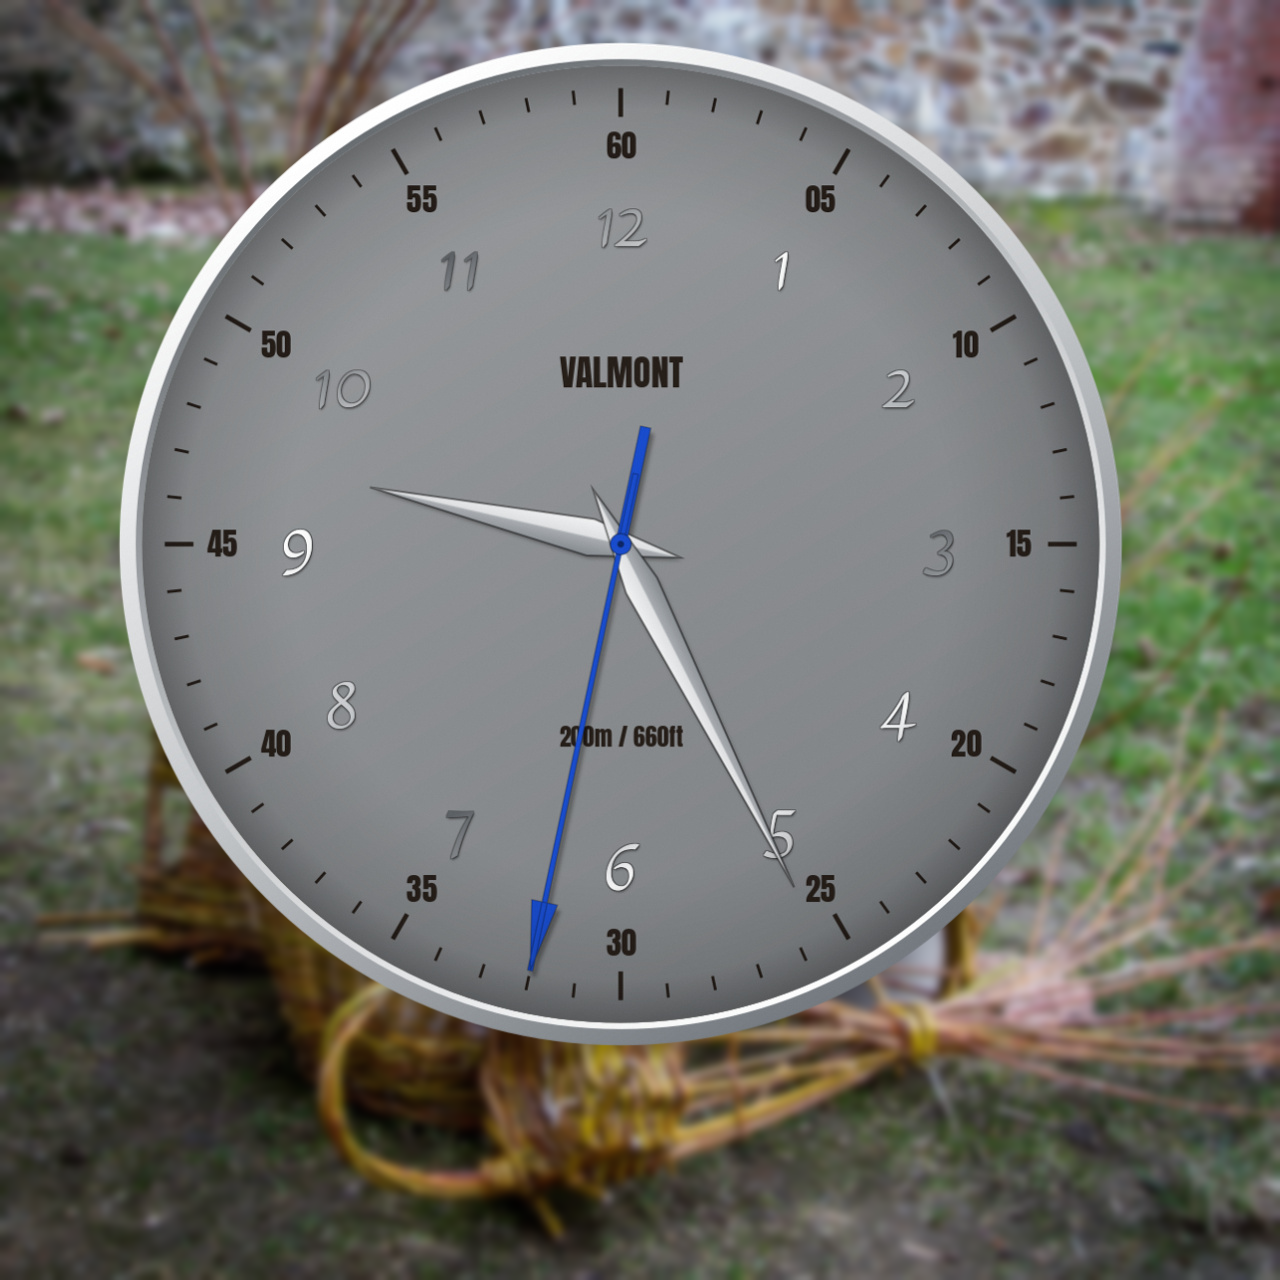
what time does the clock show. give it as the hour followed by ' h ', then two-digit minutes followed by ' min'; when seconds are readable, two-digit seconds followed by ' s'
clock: 9 h 25 min 32 s
